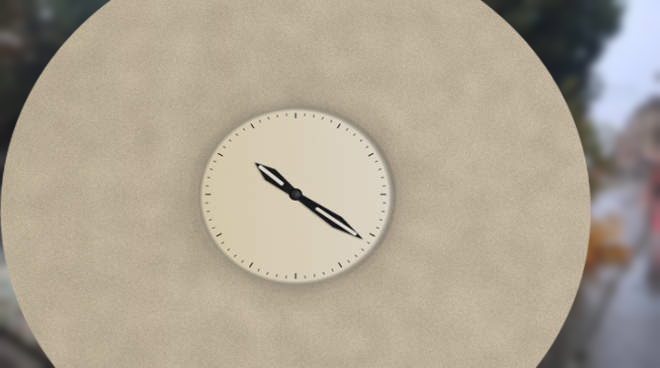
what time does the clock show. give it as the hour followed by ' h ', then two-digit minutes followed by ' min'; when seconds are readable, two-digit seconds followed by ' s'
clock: 10 h 21 min
